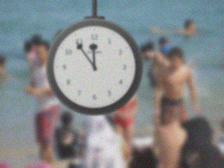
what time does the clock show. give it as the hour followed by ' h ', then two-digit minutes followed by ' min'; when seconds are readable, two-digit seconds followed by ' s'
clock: 11 h 54 min
